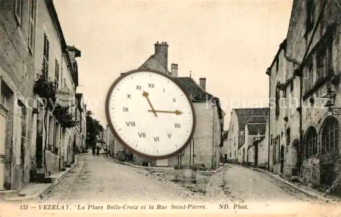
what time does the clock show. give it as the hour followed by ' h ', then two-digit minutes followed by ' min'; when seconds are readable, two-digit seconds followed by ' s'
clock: 11 h 15 min
